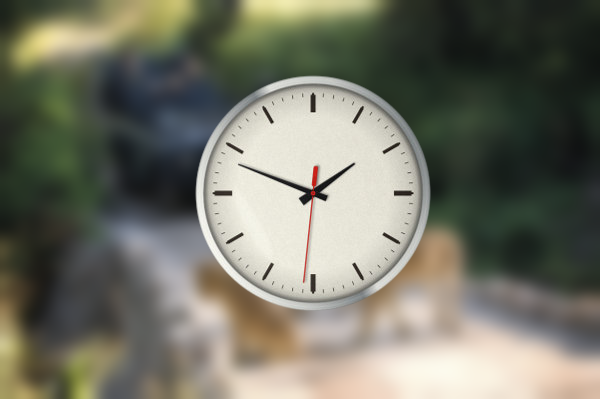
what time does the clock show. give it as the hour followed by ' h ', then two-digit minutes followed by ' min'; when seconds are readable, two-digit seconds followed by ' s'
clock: 1 h 48 min 31 s
